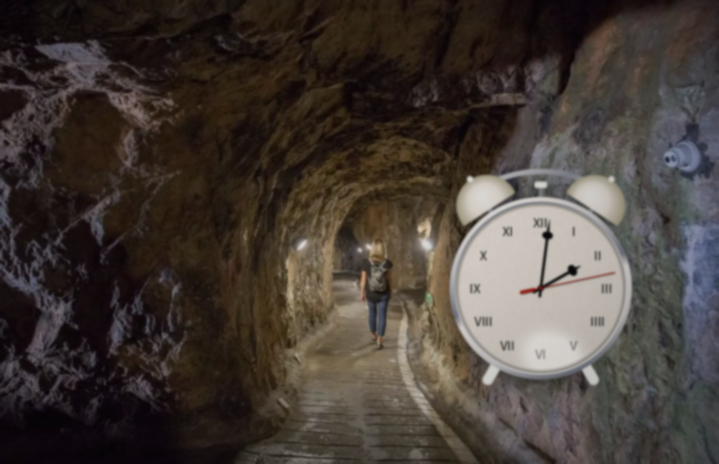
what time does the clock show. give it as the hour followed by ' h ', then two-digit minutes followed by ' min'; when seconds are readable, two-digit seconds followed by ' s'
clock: 2 h 01 min 13 s
